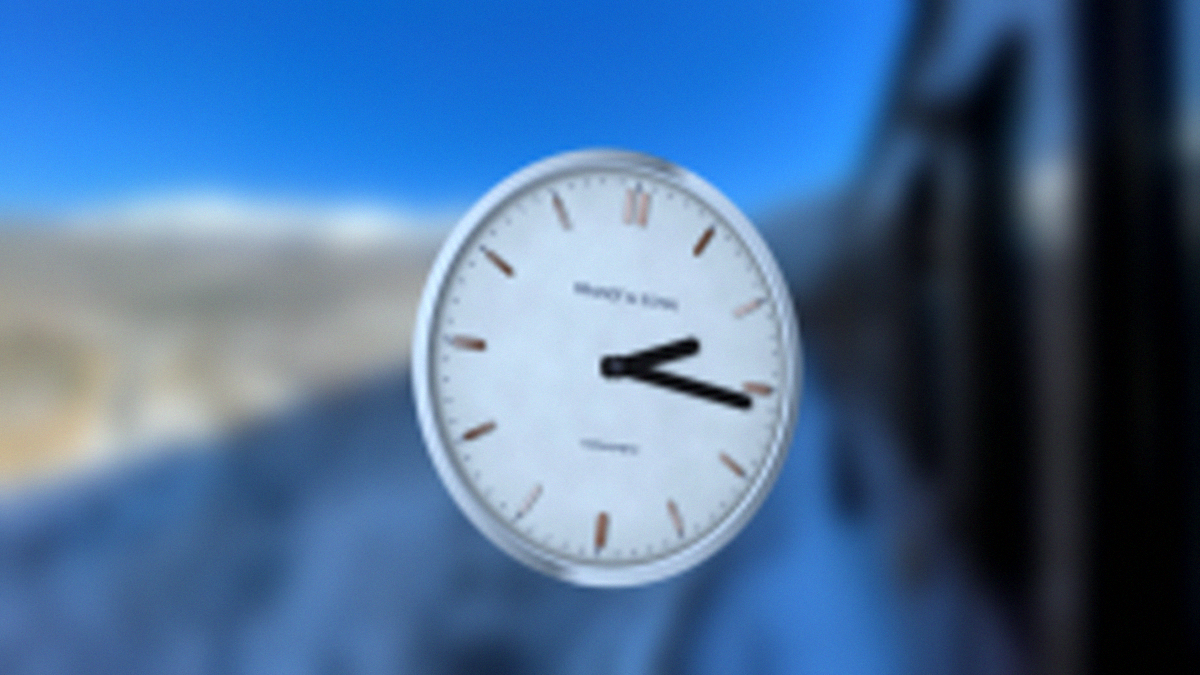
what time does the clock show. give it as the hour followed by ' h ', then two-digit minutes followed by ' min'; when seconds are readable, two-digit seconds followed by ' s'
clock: 2 h 16 min
